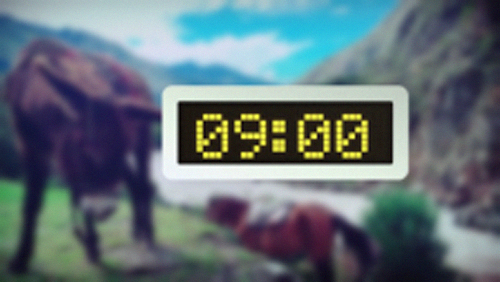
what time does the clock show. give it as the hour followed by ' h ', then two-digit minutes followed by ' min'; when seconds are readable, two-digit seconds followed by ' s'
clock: 9 h 00 min
